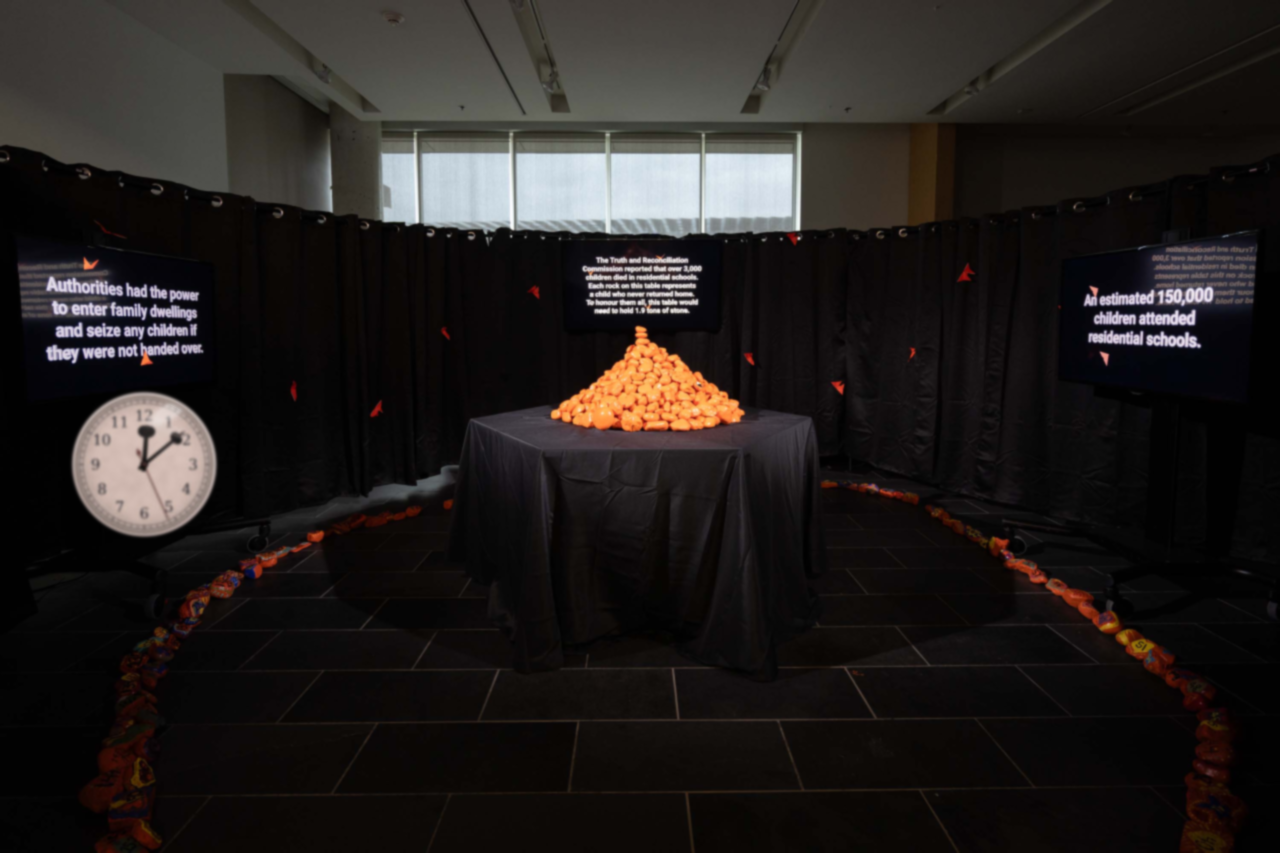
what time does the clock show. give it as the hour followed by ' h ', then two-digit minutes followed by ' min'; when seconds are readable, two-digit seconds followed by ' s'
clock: 12 h 08 min 26 s
